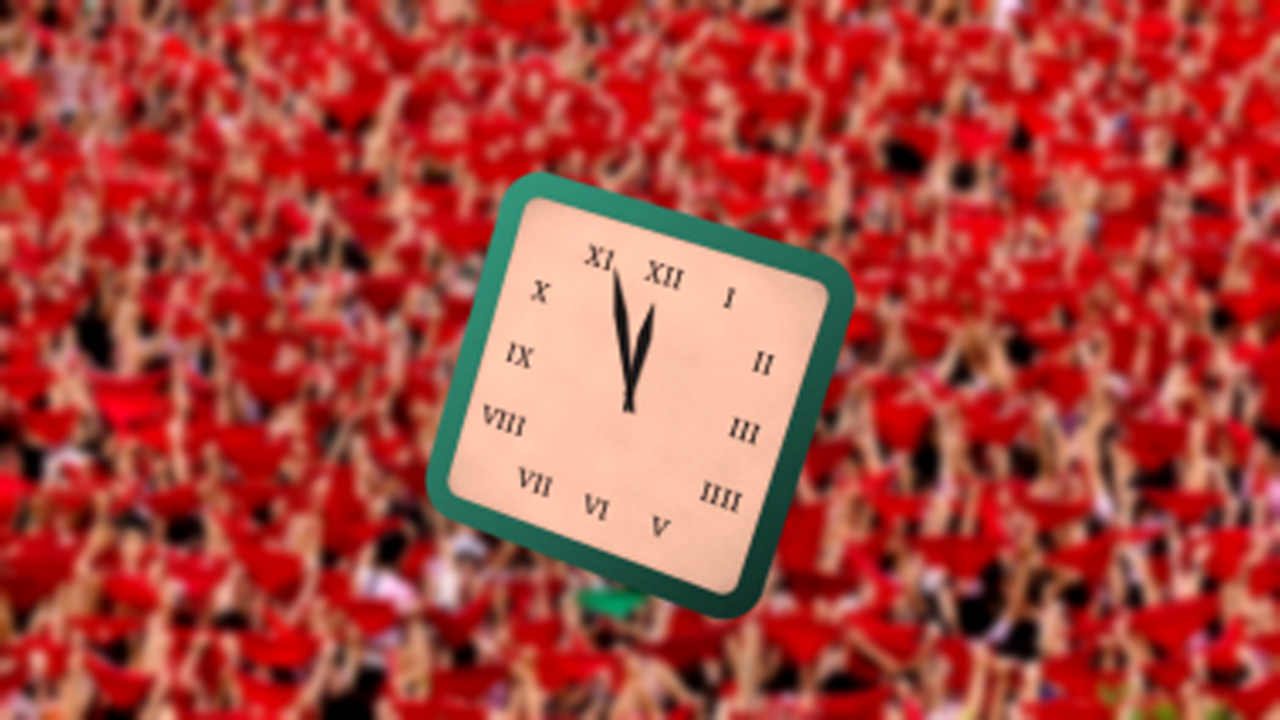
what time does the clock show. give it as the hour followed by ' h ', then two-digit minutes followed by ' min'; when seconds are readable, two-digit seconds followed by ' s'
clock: 11 h 56 min
